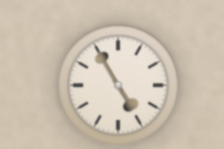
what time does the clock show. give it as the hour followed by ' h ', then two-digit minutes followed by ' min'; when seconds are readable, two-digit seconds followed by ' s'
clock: 4 h 55 min
